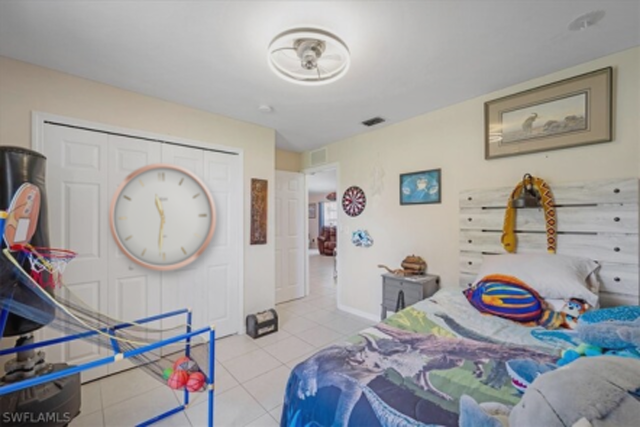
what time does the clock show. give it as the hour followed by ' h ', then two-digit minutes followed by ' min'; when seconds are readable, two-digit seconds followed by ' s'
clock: 11 h 31 min
